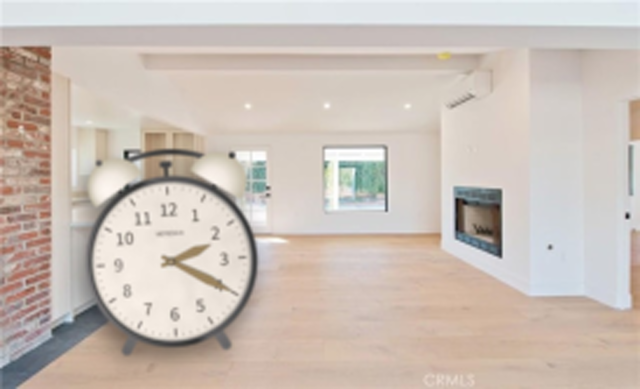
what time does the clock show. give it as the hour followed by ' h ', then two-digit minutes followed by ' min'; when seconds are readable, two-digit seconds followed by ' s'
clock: 2 h 20 min
